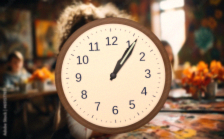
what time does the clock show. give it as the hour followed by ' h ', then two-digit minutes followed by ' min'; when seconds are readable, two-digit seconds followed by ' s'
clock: 1 h 06 min
